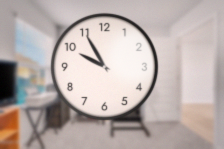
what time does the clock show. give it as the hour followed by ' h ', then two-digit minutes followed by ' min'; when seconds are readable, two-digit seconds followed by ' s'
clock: 9 h 55 min
